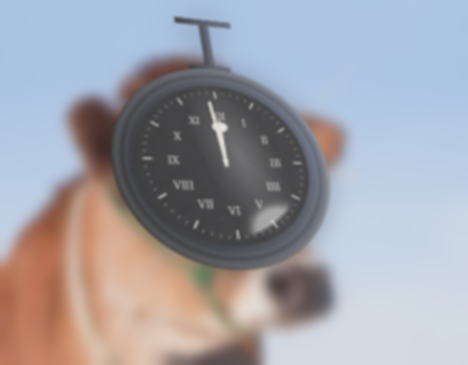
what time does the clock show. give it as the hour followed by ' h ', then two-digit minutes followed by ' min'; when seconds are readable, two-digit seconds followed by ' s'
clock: 11 h 59 min
